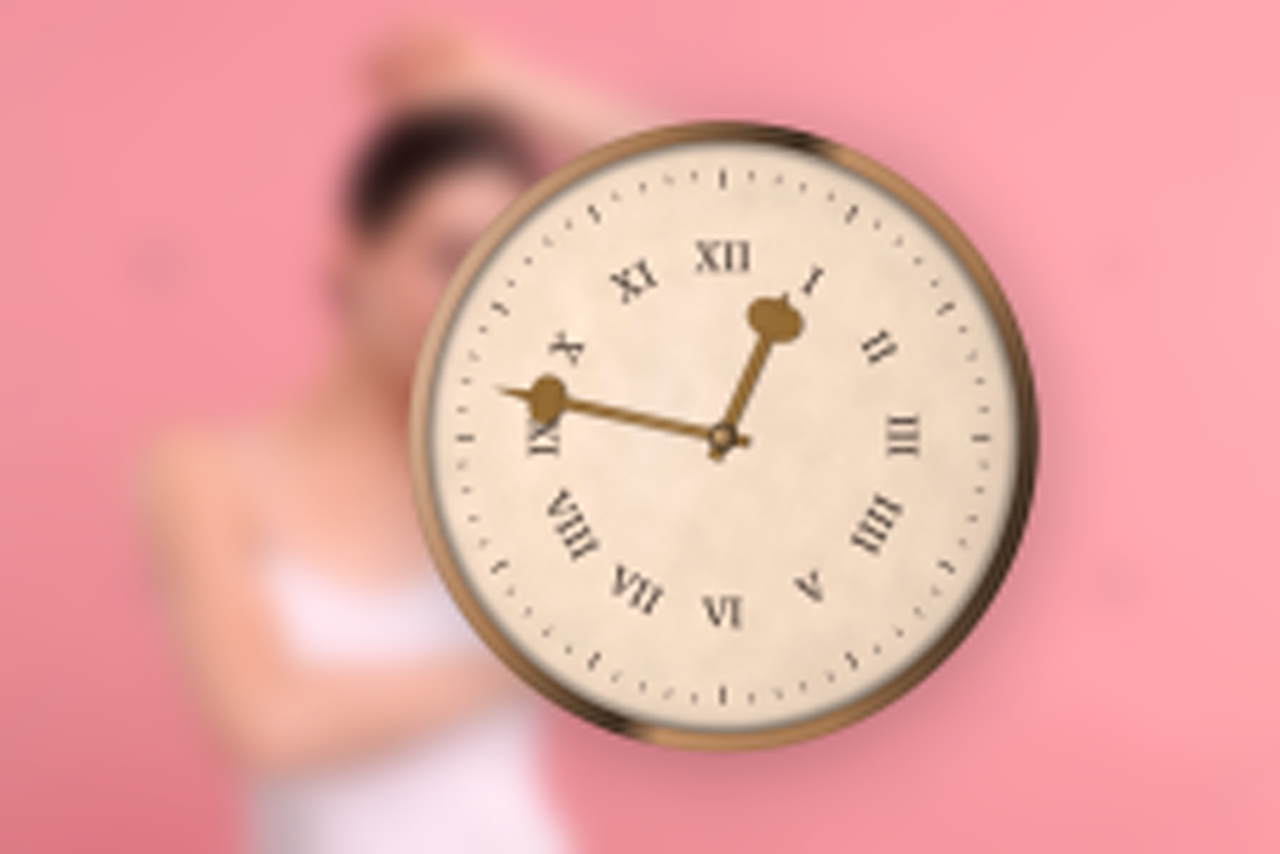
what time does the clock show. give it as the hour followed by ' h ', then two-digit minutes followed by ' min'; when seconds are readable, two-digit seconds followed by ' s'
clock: 12 h 47 min
